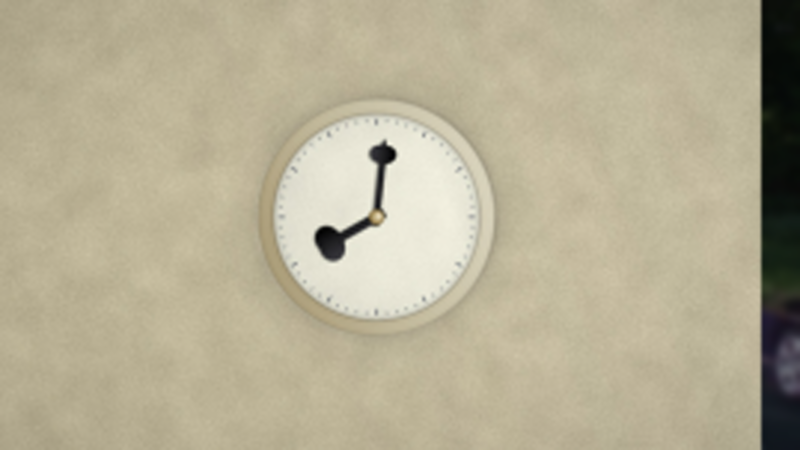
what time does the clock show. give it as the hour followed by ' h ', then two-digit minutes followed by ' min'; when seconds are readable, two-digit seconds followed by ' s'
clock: 8 h 01 min
